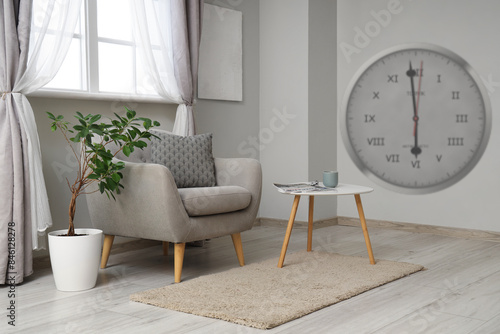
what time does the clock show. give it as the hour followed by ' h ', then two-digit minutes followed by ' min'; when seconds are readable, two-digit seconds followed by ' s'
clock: 5 h 59 min 01 s
